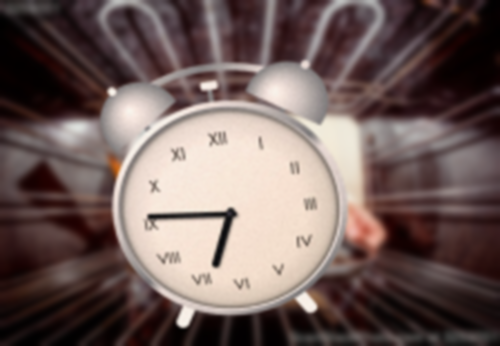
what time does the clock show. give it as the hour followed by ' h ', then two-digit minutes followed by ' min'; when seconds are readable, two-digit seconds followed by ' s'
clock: 6 h 46 min
